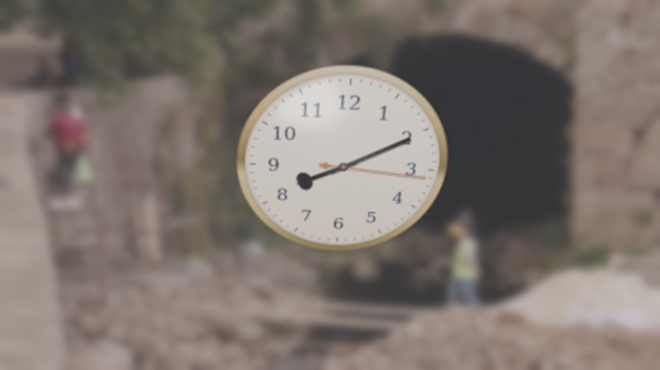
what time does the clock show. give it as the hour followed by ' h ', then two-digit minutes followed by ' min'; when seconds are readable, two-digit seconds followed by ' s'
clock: 8 h 10 min 16 s
